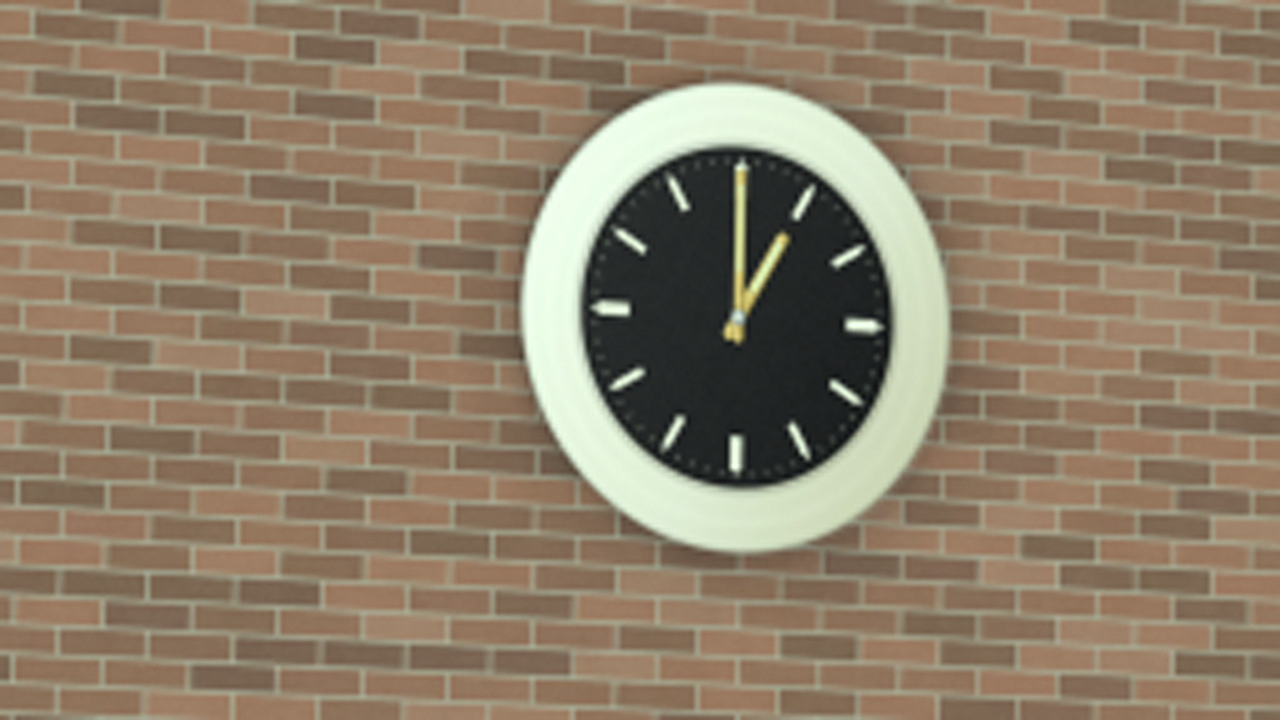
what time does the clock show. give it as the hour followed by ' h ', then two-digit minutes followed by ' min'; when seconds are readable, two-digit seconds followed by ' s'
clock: 1 h 00 min
